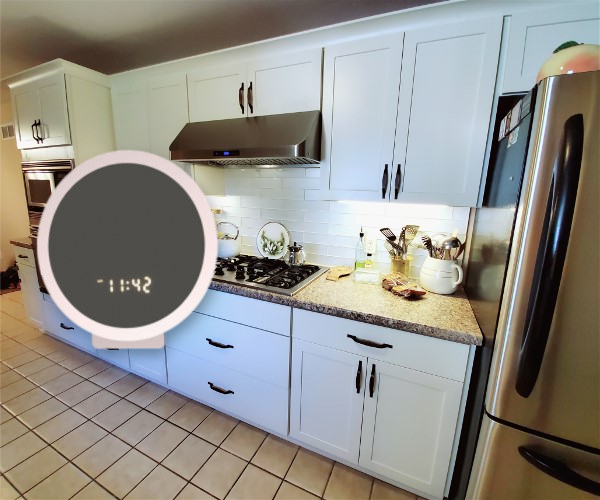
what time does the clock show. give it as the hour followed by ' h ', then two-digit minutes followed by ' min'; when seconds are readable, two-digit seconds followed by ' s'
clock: 11 h 42 min
